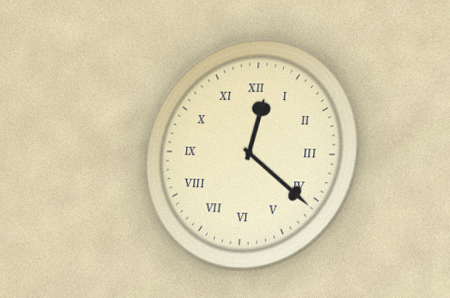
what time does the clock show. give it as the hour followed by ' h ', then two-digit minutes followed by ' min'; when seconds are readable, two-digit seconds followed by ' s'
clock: 12 h 21 min
